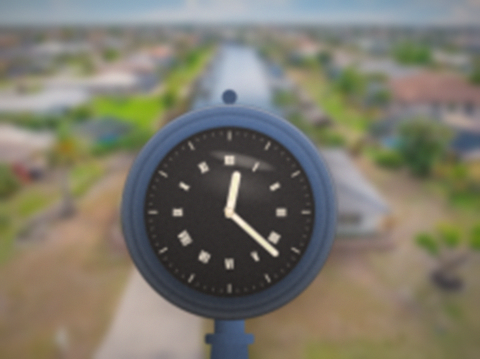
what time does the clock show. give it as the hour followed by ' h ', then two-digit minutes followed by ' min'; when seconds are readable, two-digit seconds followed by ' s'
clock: 12 h 22 min
